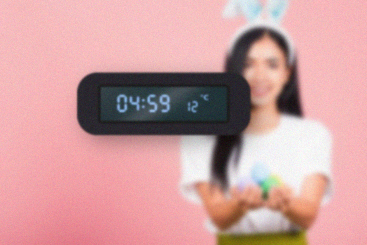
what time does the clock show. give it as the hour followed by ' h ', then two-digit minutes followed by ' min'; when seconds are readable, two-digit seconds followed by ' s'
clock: 4 h 59 min
